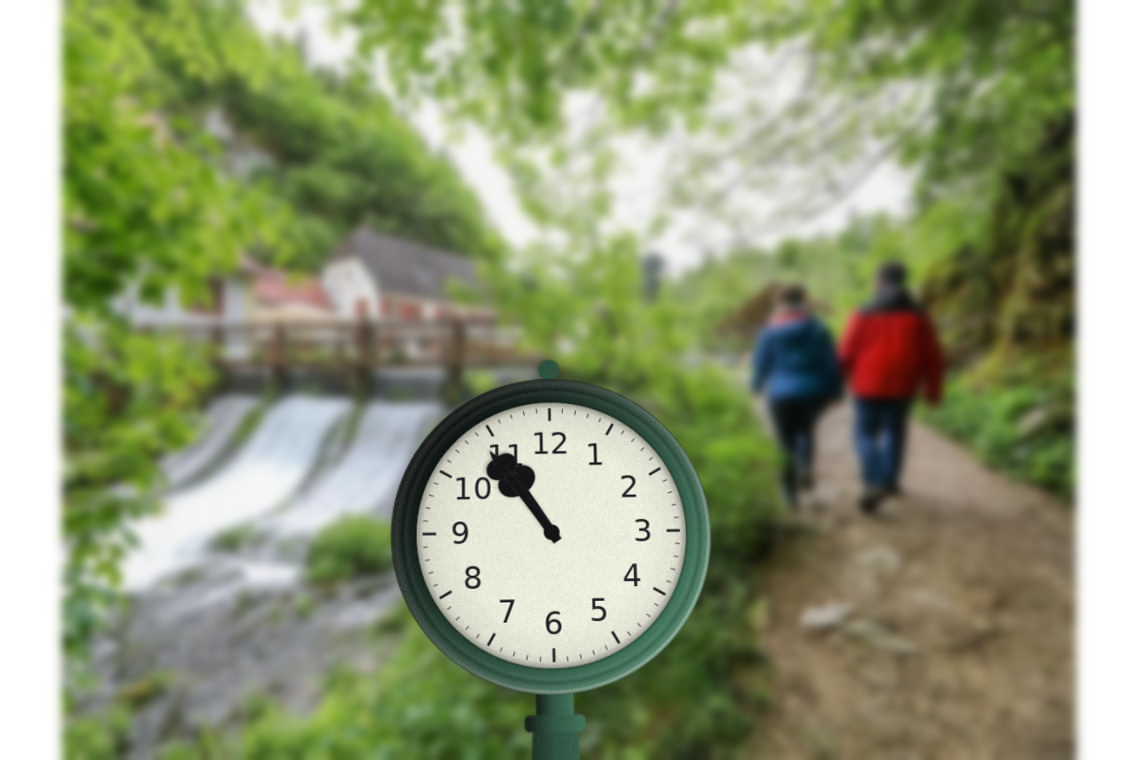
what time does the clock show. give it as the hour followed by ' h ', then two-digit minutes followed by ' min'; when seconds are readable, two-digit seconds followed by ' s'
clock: 10 h 54 min
